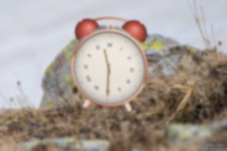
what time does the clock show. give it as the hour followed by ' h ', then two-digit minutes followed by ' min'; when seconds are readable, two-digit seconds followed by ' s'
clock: 11 h 30 min
